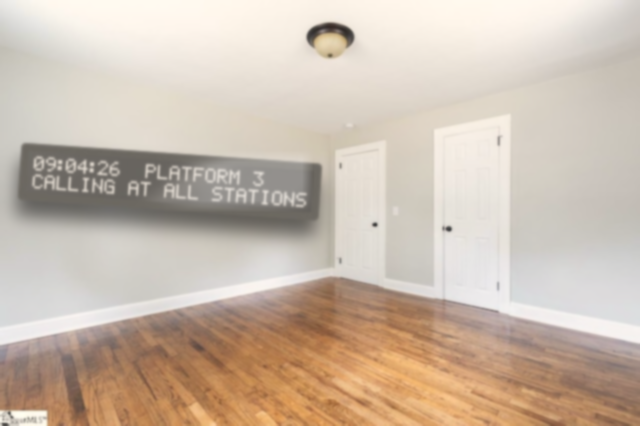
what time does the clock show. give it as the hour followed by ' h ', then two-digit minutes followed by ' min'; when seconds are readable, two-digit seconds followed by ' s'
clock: 9 h 04 min 26 s
